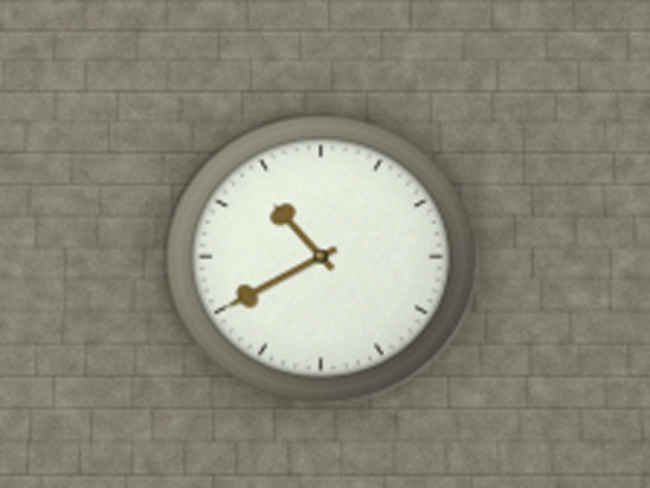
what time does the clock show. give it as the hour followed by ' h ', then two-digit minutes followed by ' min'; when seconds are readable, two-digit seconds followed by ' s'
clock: 10 h 40 min
